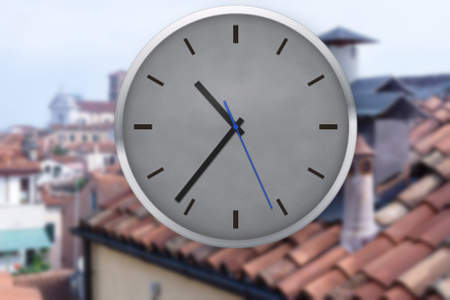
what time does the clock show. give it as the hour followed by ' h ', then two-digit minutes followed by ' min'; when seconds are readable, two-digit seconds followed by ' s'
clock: 10 h 36 min 26 s
